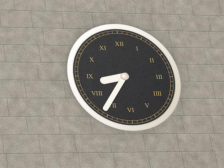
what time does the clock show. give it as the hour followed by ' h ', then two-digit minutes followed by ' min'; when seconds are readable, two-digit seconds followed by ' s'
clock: 8 h 36 min
